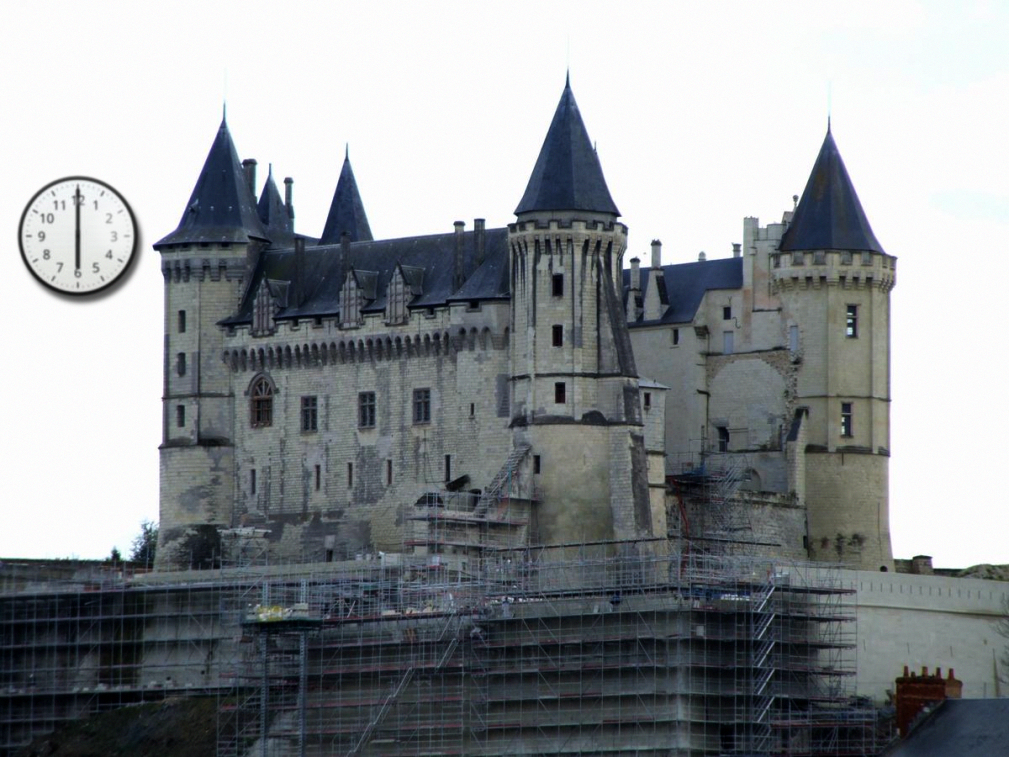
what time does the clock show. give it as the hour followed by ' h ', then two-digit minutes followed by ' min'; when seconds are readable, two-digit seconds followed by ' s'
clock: 6 h 00 min
